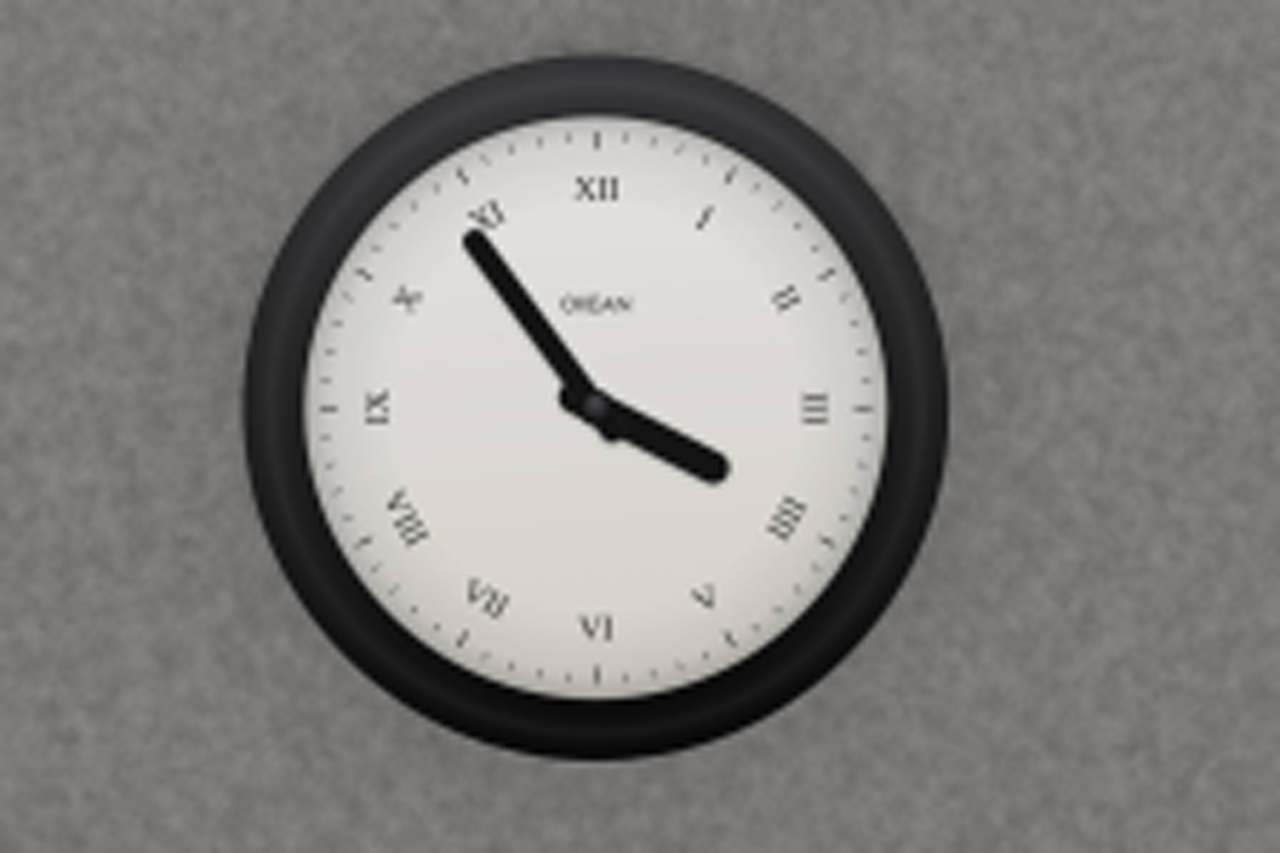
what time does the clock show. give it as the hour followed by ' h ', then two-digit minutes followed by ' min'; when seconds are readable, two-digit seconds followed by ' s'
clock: 3 h 54 min
